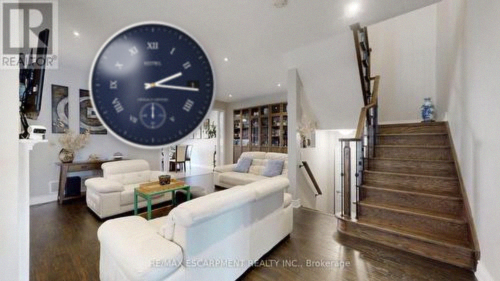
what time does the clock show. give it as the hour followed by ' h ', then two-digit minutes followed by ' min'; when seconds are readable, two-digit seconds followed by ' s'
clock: 2 h 16 min
